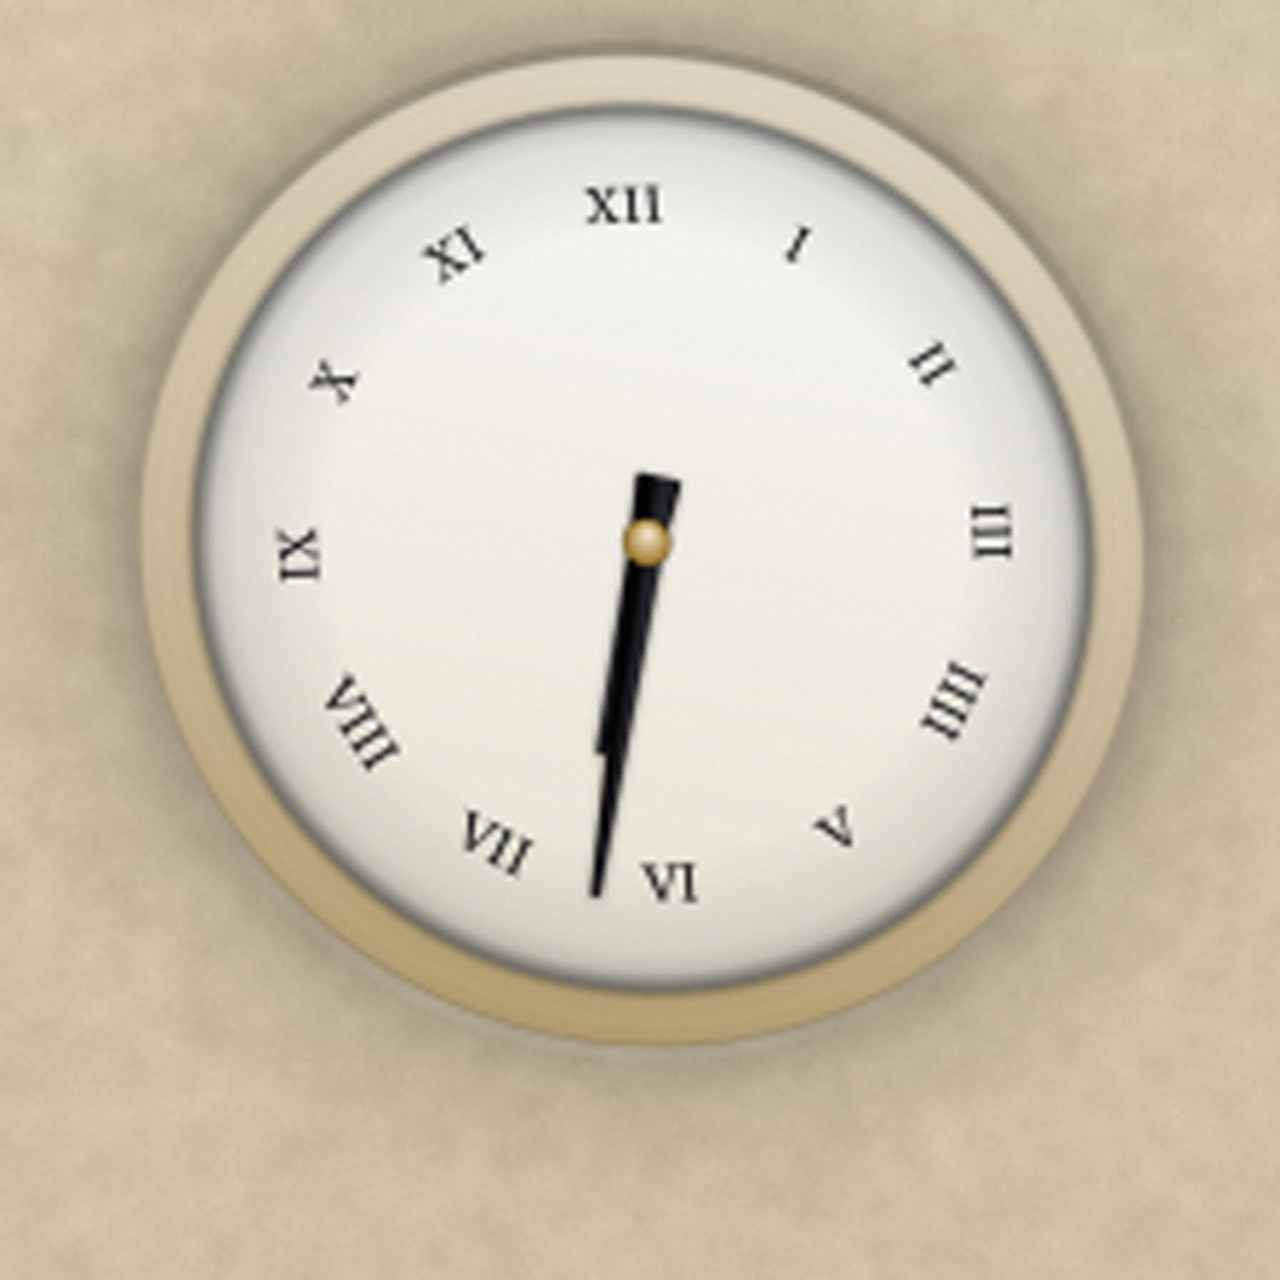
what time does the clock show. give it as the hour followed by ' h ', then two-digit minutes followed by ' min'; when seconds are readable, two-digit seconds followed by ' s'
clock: 6 h 32 min
